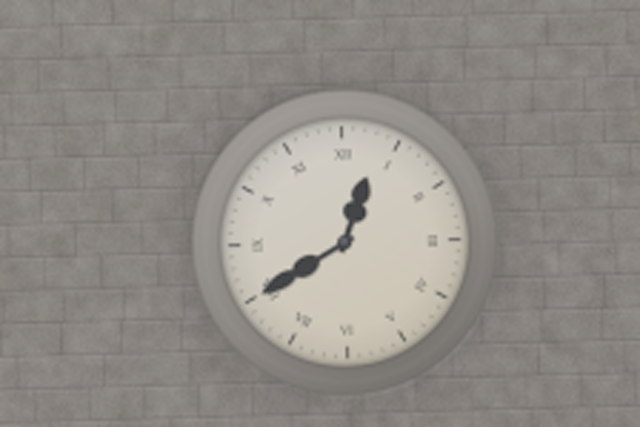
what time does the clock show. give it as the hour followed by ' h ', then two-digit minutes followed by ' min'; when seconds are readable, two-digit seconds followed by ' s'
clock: 12 h 40 min
